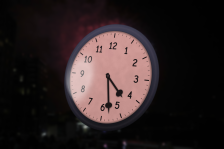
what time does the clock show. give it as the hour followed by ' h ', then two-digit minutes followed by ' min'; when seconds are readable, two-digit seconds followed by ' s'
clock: 4 h 28 min
